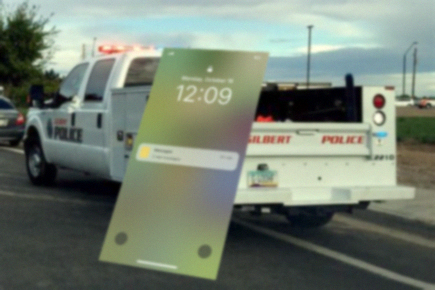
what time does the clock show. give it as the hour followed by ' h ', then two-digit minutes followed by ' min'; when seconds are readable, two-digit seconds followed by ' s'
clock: 12 h 09 min
